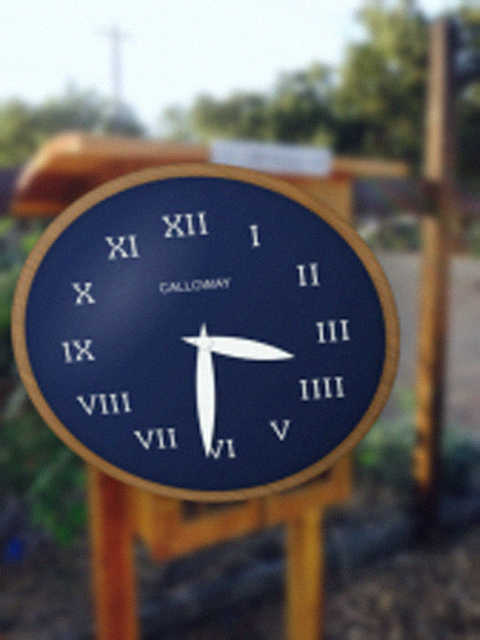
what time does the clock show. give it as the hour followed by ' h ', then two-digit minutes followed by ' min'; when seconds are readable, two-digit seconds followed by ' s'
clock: 3 h 31 min
